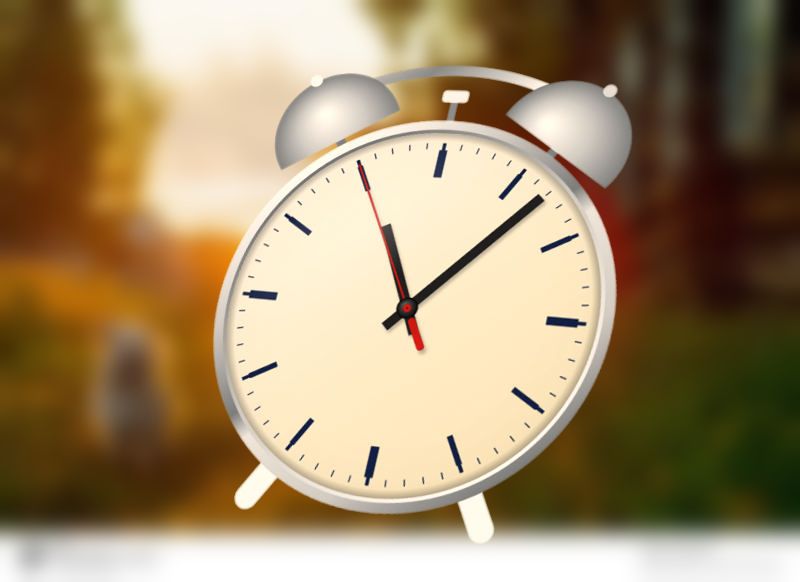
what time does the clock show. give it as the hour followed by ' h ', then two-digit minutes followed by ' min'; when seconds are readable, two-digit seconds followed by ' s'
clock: 11 h 06 min 55 s
